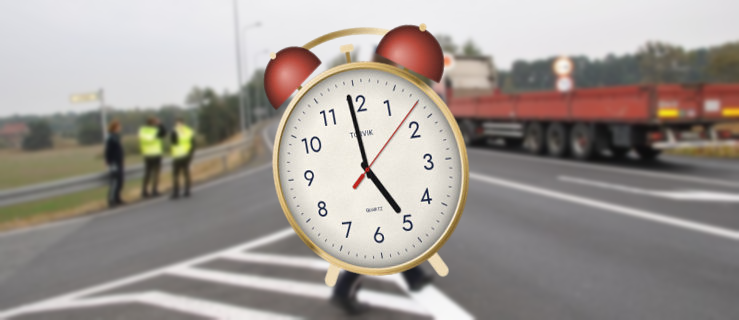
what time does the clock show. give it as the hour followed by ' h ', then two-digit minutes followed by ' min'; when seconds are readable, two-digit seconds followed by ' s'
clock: 4 h 59 min 08 s
